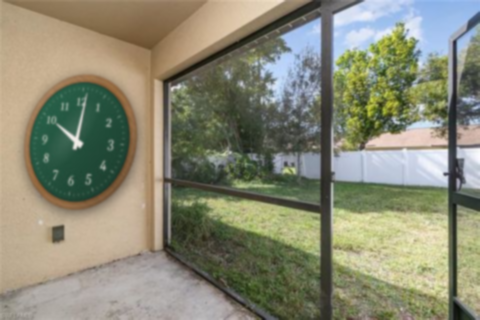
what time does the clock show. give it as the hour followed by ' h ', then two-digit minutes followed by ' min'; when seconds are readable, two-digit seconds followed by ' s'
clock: 10 h 01 min
